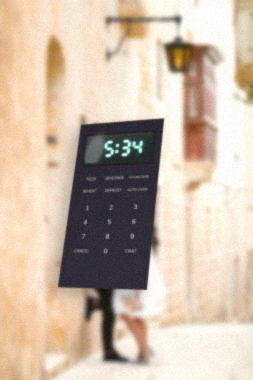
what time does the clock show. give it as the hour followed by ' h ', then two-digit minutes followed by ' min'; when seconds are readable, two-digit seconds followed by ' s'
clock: 5 h 34 min
